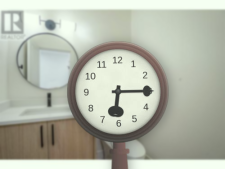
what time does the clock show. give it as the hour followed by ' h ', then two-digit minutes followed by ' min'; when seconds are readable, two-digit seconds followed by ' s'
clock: 6 h 15 min
